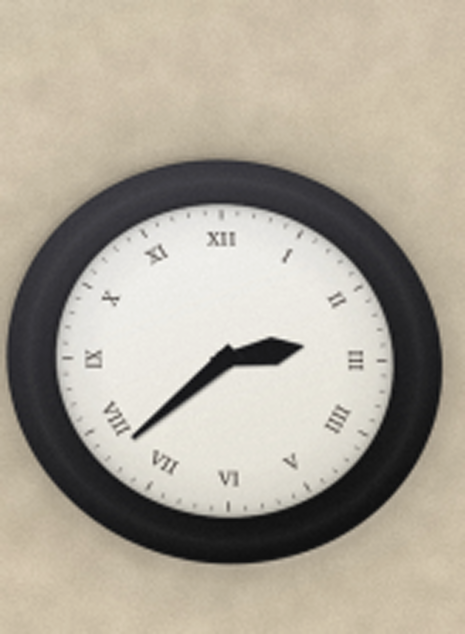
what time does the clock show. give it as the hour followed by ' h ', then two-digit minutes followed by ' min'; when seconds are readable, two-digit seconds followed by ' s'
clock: 2 h 38 min
